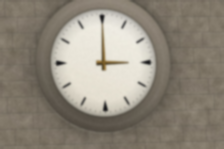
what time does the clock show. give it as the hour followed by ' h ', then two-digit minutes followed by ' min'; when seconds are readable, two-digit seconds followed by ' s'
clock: 3 h 00 min
